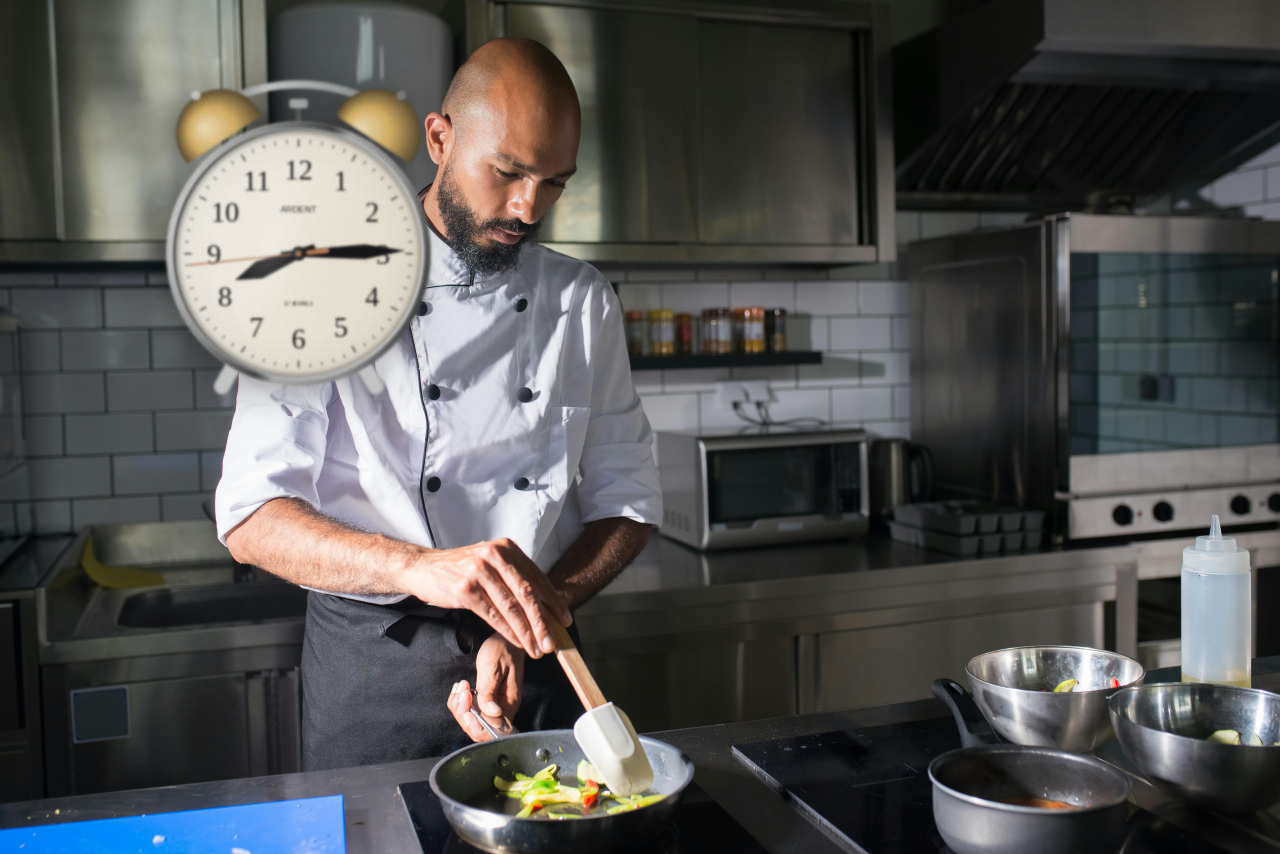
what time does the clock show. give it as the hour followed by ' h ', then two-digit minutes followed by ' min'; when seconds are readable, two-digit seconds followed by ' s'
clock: 8 h 14 min 44 s
